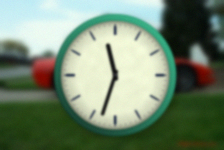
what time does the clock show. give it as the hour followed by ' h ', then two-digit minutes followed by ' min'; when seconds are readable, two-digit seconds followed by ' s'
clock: 11 h 33 min
